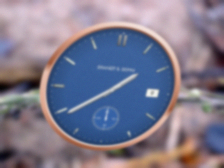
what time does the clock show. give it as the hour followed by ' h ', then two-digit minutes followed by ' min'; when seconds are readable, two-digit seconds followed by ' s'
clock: 1 h 39 min
